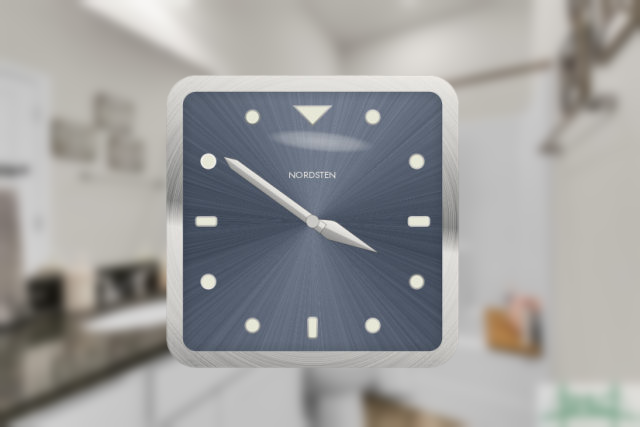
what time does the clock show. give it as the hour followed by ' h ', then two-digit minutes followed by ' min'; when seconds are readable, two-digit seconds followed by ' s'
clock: 3 h 51 min
